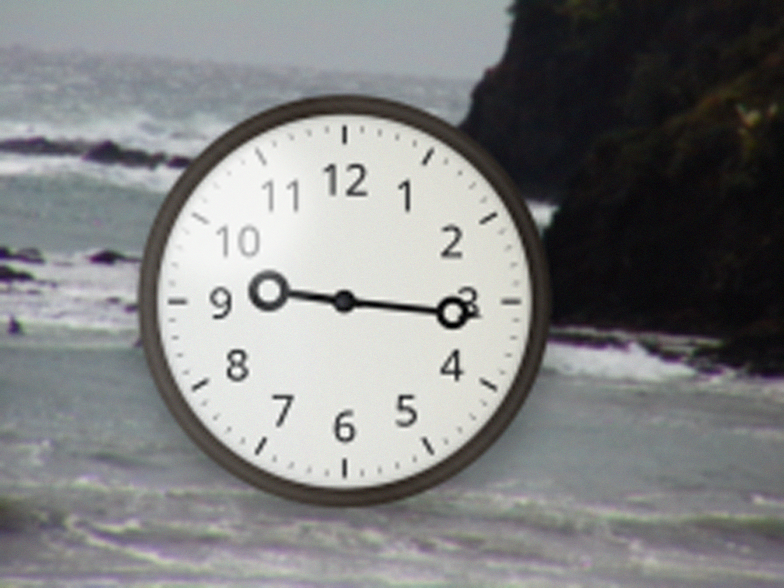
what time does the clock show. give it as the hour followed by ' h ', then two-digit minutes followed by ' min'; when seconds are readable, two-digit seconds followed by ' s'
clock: 9 h 16 min
